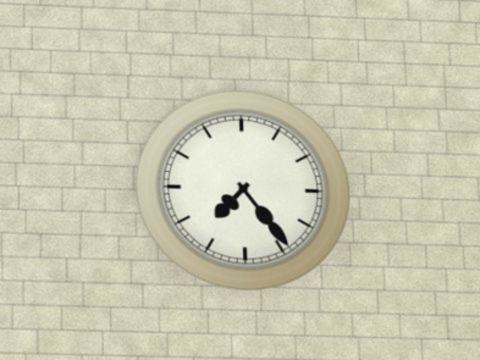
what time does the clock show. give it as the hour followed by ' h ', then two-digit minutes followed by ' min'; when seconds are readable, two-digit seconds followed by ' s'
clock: 7 h 24 min
